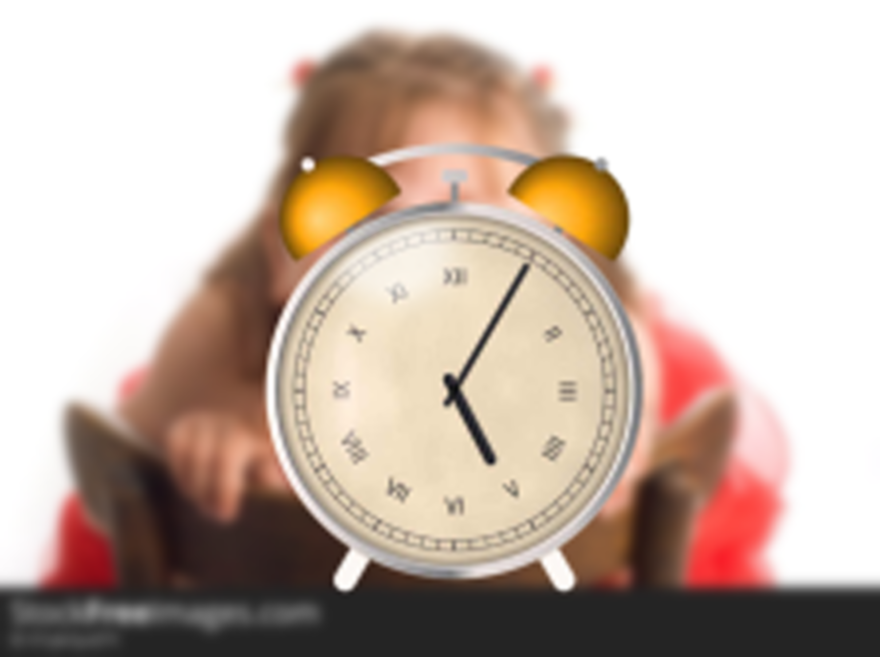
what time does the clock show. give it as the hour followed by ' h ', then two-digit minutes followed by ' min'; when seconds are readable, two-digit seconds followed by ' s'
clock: 5 h 05 min
